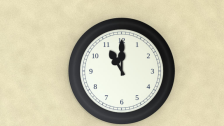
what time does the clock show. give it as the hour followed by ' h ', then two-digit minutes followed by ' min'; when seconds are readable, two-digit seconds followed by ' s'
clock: 11 h 00 min
